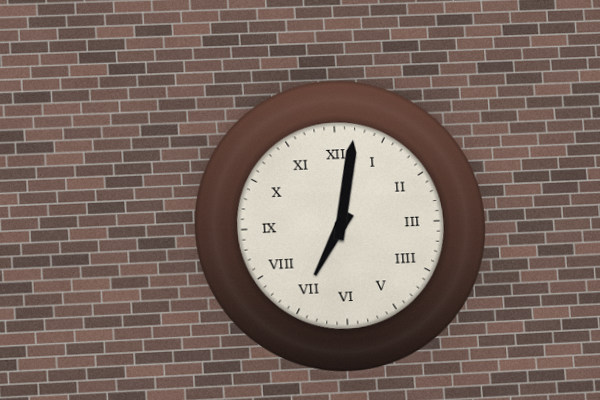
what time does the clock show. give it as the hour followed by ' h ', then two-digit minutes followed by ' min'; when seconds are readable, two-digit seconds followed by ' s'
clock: 7 h 02 min
